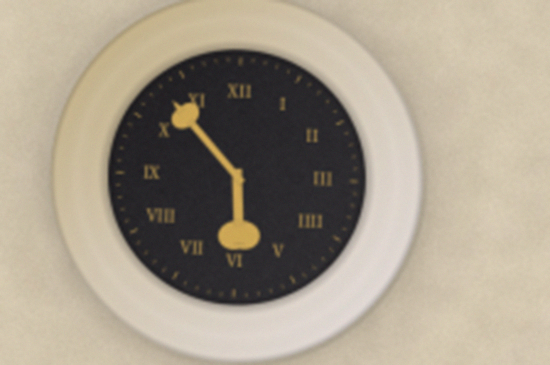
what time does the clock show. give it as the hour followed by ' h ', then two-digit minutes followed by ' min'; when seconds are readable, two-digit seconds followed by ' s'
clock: 5 h 53 min
